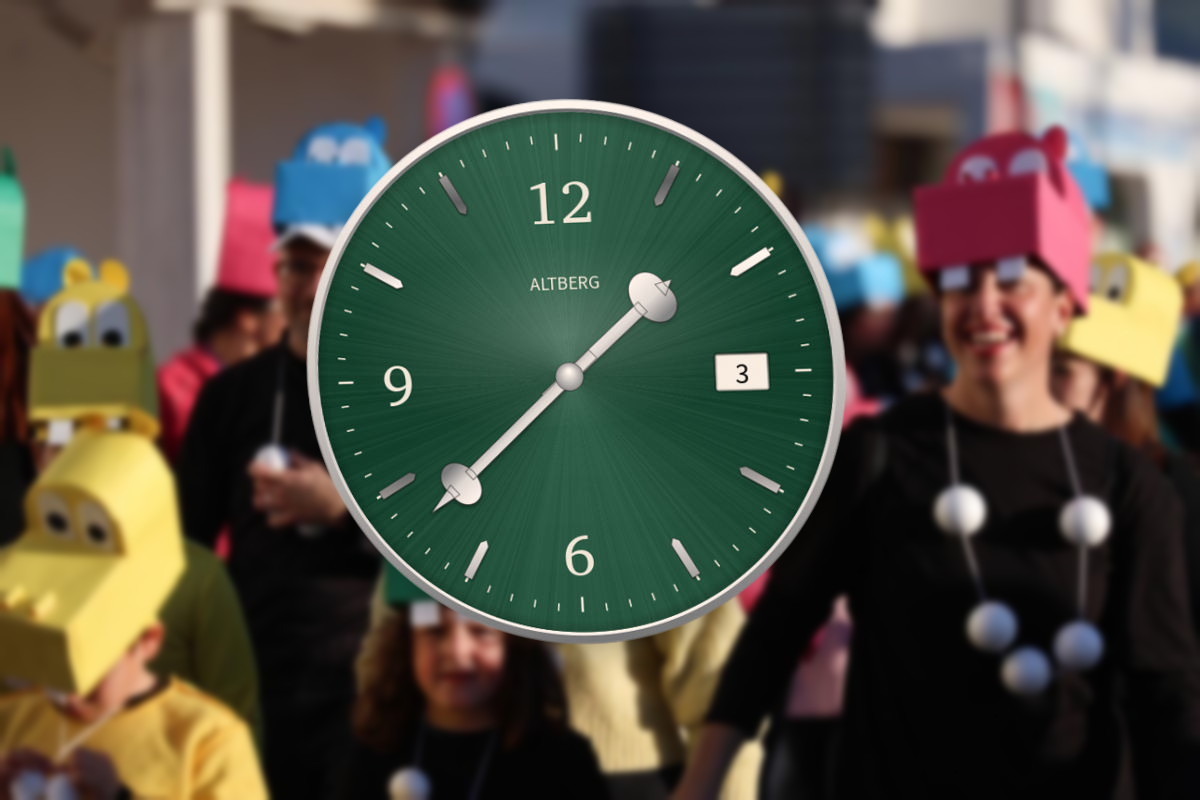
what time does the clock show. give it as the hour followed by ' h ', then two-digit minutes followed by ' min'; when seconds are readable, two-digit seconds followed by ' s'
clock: 1 h 38 min
